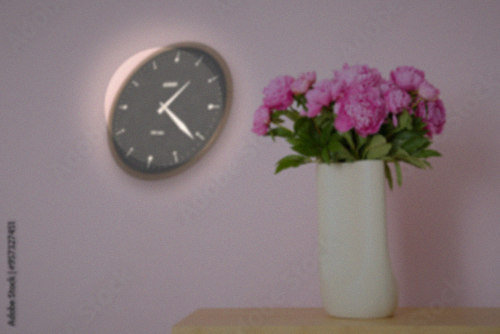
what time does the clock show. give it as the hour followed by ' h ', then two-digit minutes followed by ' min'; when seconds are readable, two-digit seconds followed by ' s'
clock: 1 h 21 min
